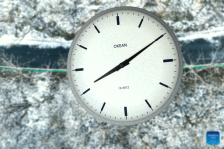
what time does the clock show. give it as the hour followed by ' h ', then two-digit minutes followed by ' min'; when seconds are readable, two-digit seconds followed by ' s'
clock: 8 h 10 min
